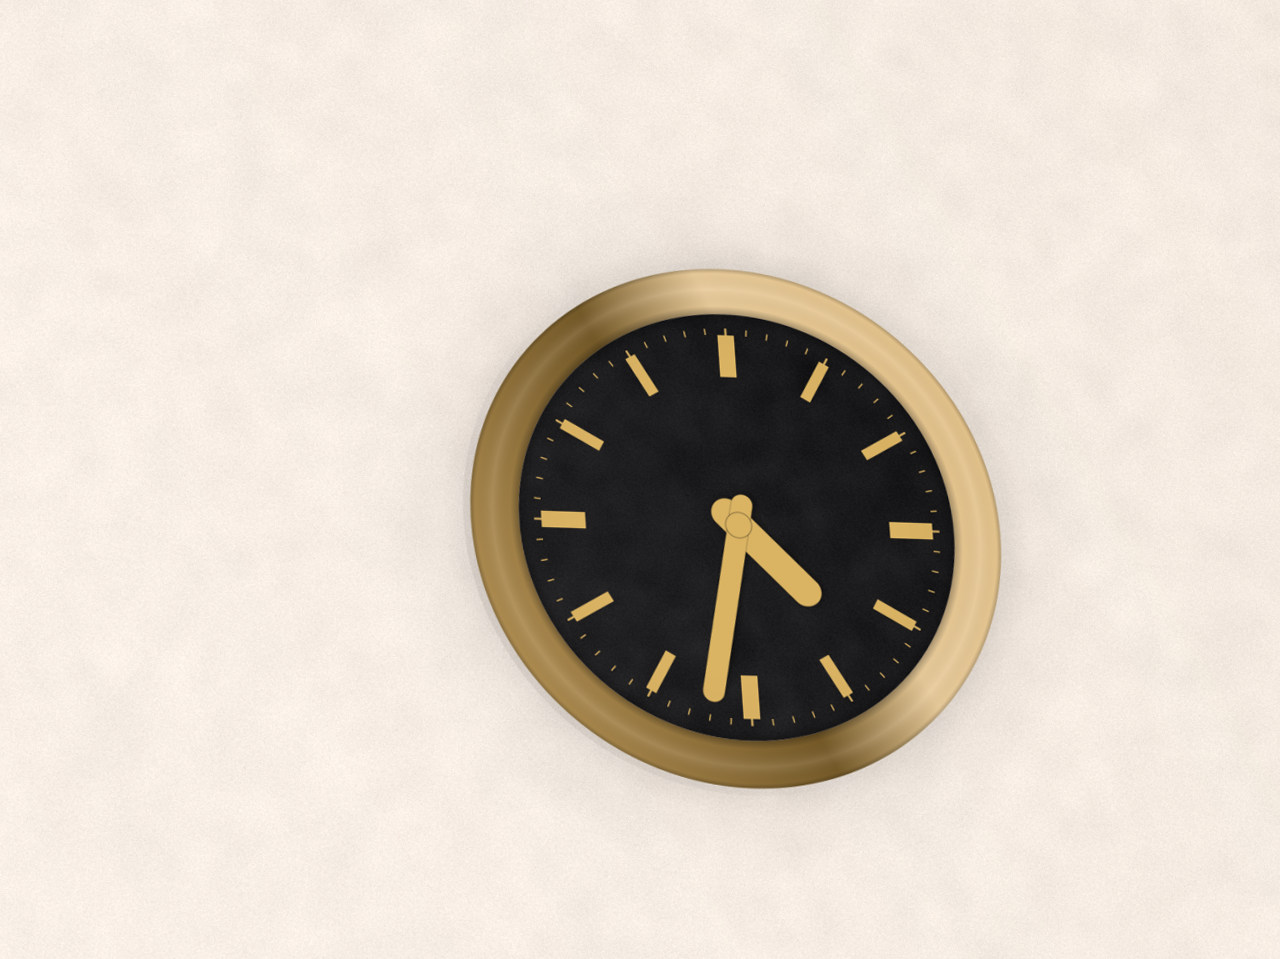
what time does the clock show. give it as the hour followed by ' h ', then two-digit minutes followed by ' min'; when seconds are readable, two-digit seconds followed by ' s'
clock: 4 h 32 min
